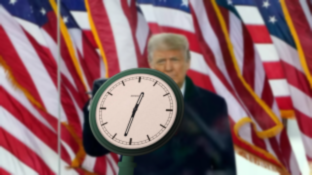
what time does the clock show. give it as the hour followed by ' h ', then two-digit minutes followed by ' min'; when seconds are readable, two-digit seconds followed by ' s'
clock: 12 h 32 min
